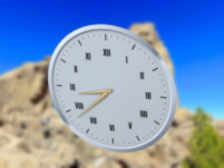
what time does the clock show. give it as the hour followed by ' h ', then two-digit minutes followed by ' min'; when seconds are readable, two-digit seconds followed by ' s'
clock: 8 h 38 min
